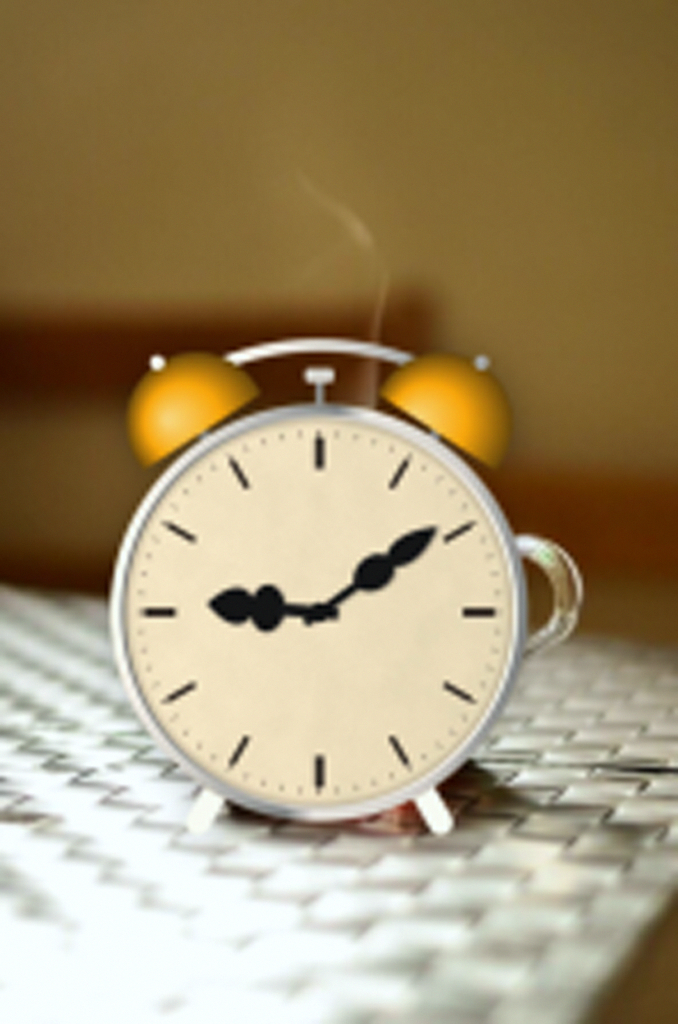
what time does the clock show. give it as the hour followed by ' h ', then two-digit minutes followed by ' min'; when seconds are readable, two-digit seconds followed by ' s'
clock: 9 h 09 min
